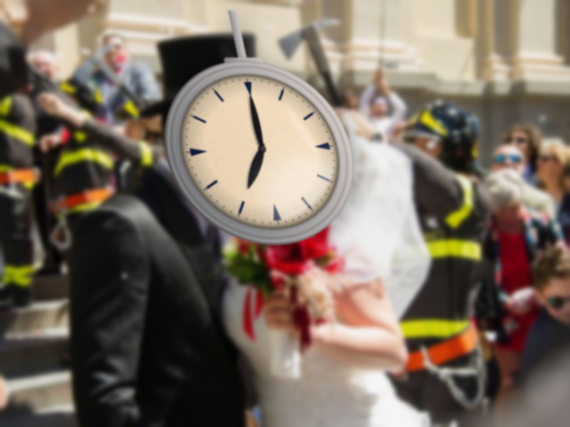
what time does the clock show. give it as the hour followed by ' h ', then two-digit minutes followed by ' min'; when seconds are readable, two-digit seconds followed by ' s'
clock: 7 h 00 min
